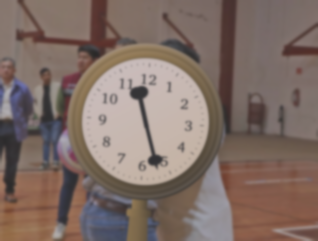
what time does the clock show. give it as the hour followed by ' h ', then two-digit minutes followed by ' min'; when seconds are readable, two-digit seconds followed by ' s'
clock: 11 h 27 min
